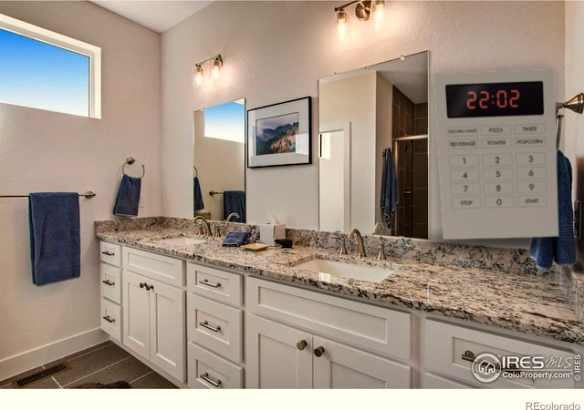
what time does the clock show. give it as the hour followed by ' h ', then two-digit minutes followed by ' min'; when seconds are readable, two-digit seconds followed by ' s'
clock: 22 h 02 min
